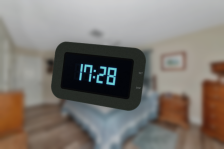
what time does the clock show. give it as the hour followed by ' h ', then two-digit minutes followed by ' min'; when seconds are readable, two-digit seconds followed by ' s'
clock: 17 h 28 min
